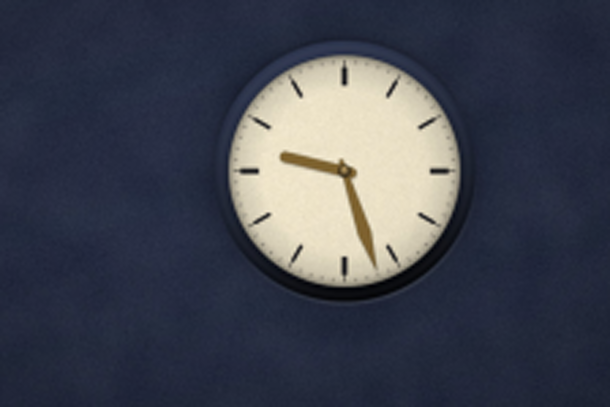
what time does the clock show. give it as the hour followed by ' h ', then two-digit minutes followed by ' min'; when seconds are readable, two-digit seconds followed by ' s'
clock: 9 h 27 min
